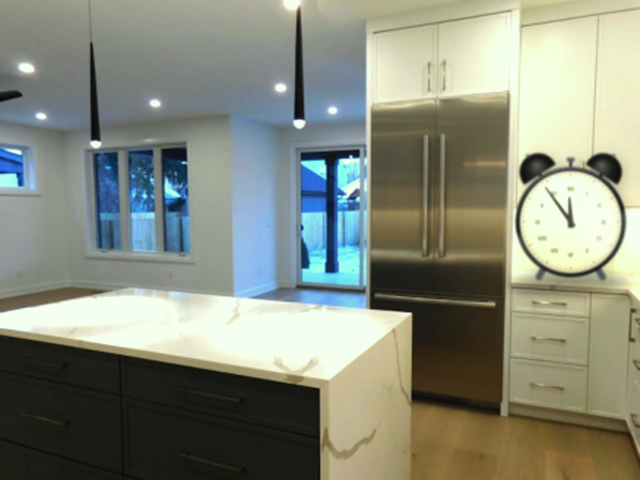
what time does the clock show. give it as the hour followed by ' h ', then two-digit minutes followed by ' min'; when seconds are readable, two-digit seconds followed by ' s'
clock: 11 h 54 min
